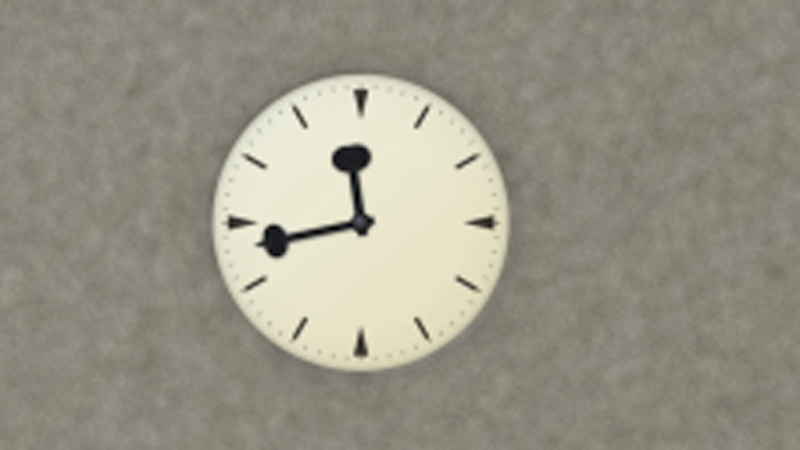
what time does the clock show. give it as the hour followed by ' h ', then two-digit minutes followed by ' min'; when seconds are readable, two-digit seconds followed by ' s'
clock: 11 h 43 min
